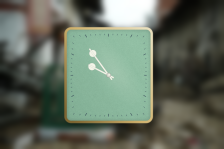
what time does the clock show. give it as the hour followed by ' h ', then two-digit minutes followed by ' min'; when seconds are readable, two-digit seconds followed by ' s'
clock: 9 h 54 min
